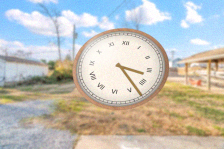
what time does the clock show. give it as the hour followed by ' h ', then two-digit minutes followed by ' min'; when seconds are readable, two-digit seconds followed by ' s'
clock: 3 h 23 min
